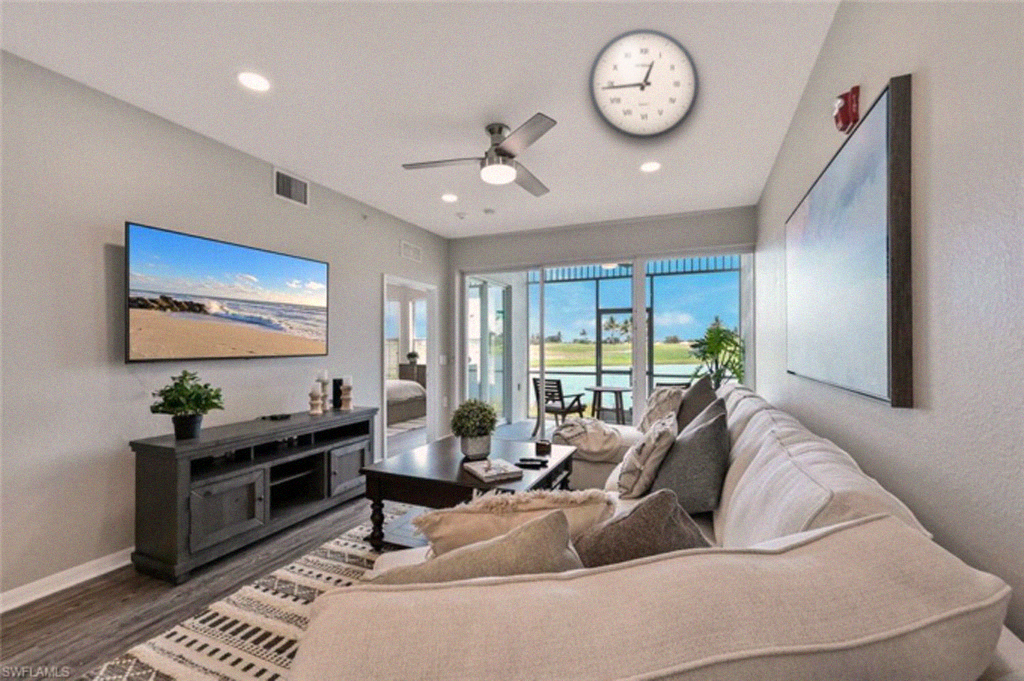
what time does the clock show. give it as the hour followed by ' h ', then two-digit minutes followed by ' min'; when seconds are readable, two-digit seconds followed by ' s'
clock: 12 h 44 min
